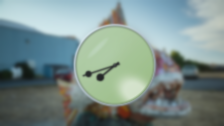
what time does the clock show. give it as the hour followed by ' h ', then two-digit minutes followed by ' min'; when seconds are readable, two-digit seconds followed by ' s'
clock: 7 h 42 min
